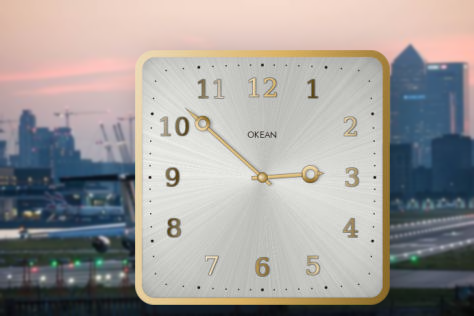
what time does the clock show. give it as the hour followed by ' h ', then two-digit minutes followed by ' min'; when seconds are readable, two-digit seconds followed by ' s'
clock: 2 h 52 min
